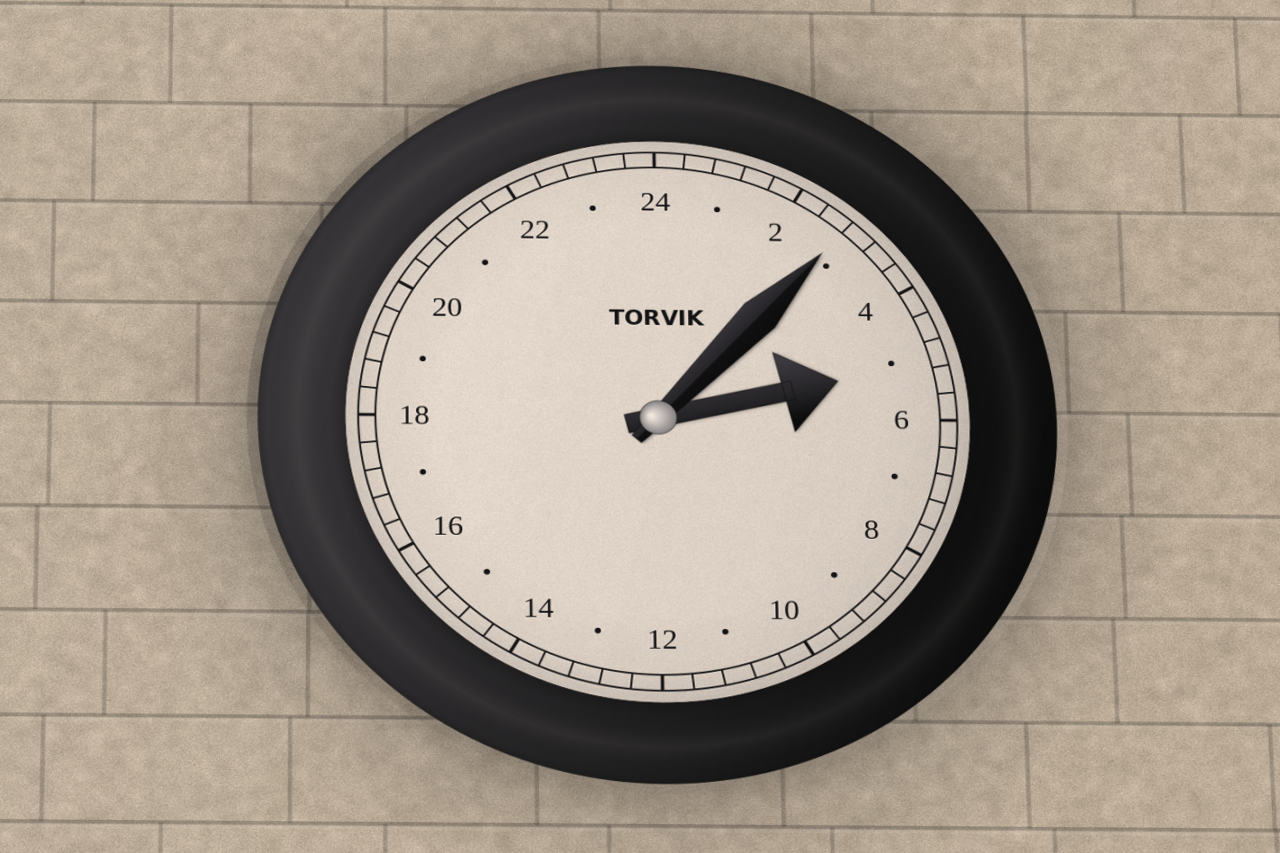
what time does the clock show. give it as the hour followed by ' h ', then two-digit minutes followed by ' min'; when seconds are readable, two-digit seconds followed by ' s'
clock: 5 h 07 min
